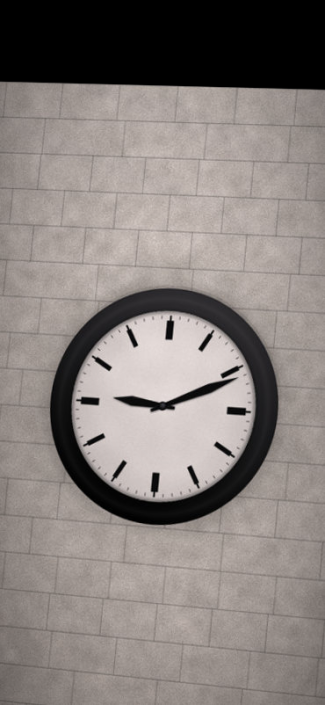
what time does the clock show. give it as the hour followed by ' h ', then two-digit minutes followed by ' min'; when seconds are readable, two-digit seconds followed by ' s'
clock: 9 h 11 min
